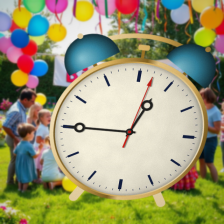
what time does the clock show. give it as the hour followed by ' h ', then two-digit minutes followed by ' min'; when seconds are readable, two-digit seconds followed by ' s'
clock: 12 h 45 min 02 s
